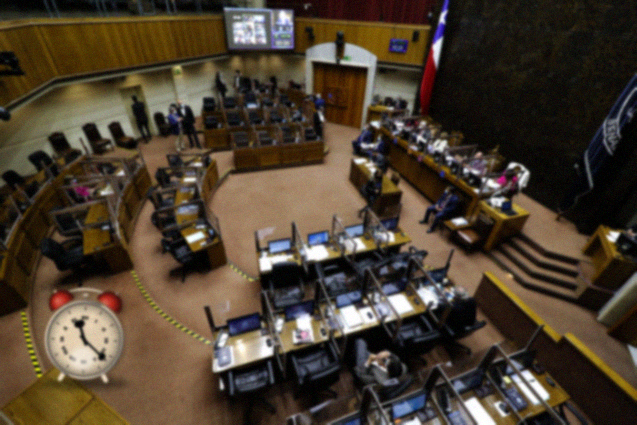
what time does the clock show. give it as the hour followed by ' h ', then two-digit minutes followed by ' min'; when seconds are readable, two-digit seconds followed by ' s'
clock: 11 h 22 min
